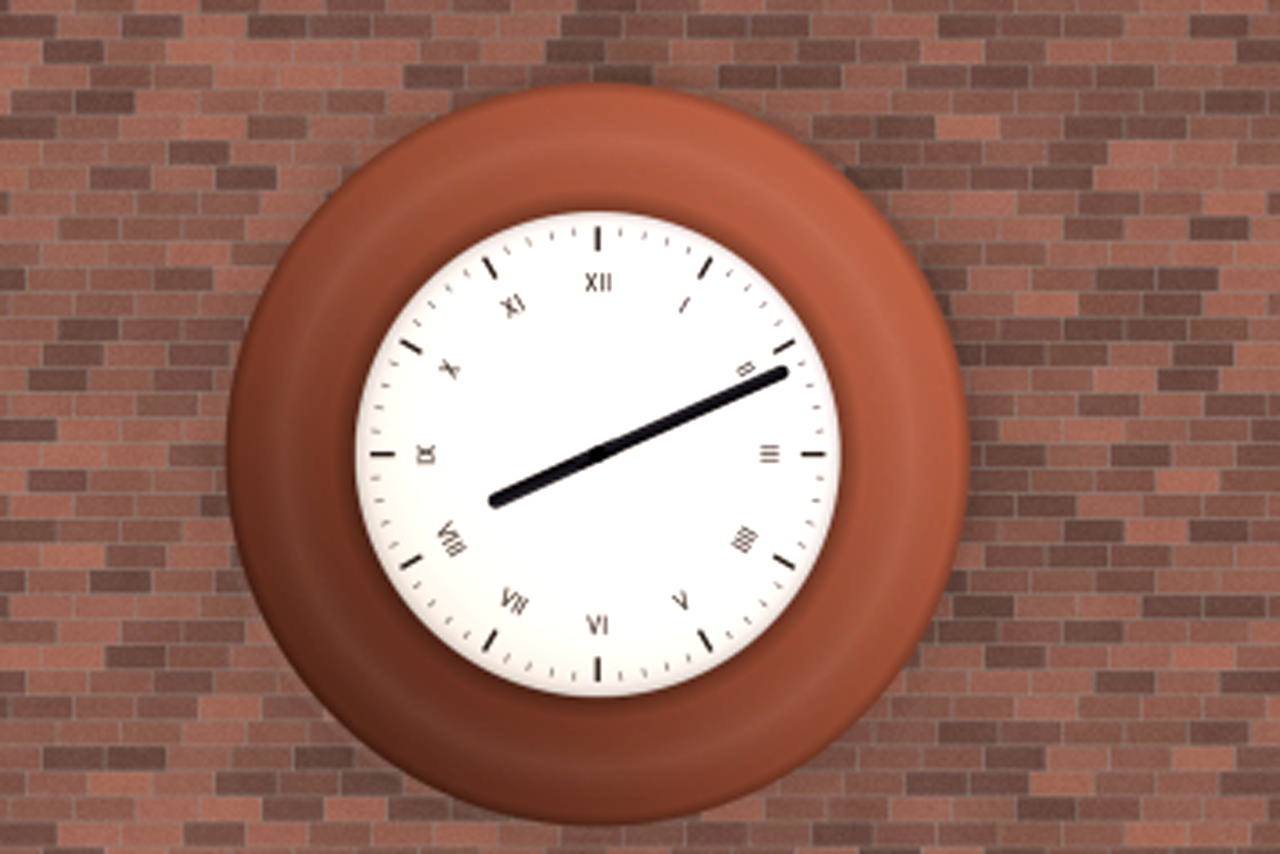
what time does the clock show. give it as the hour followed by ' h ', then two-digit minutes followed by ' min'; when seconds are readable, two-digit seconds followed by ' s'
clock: 8 h 11 min
